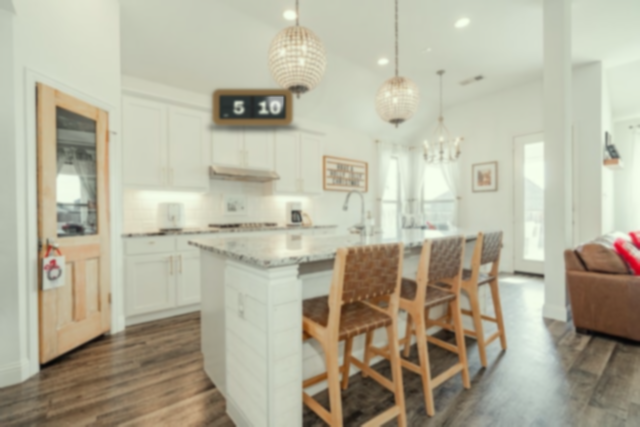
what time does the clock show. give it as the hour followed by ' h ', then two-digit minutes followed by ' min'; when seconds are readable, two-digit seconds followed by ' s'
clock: 5 h 10 min
